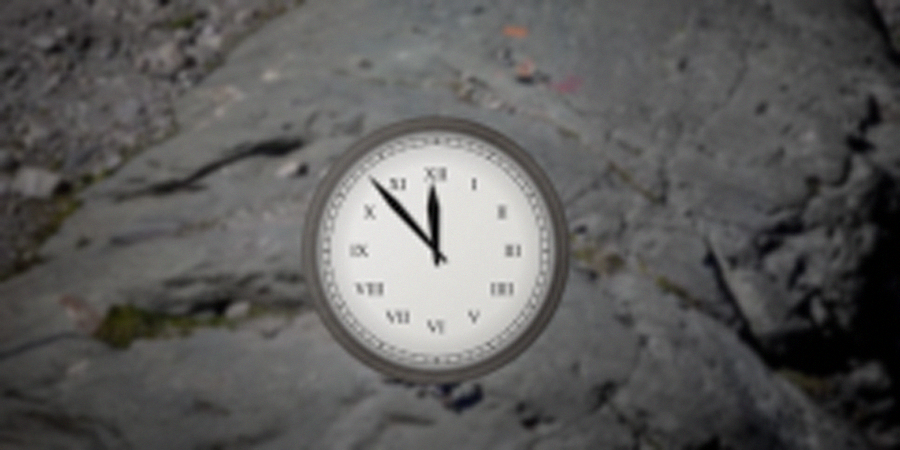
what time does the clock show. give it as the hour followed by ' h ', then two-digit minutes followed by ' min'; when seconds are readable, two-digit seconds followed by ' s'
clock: 11 h 53 min
